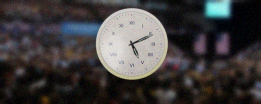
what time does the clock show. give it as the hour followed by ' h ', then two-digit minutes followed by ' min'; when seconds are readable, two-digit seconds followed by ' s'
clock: 5 h 11 min
